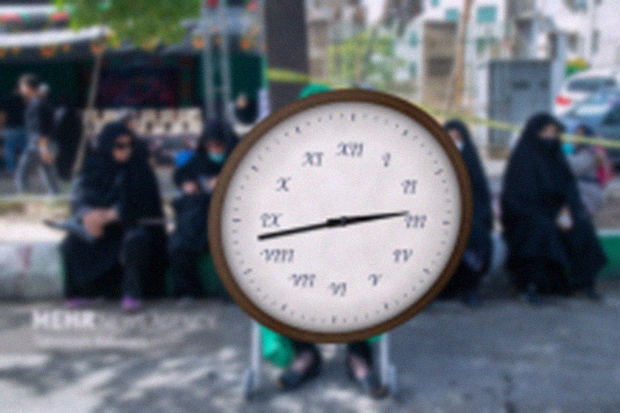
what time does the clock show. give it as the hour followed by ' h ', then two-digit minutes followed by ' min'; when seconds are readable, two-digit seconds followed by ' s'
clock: 2 h 43 min
